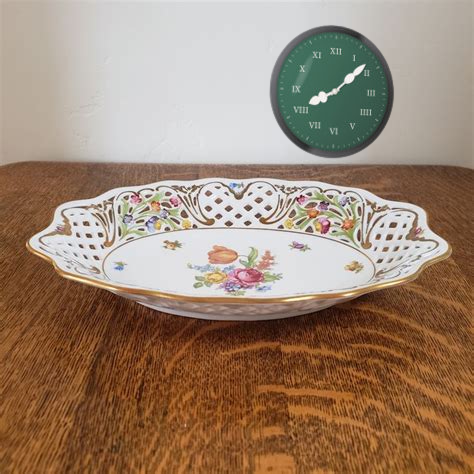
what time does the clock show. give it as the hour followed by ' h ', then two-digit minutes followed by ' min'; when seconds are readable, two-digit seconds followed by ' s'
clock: 8 h 08 min
